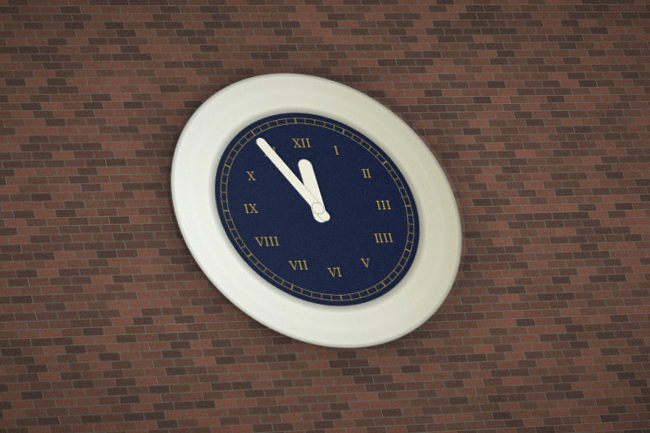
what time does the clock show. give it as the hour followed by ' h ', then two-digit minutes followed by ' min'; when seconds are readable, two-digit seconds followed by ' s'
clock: 11 h 55 min
